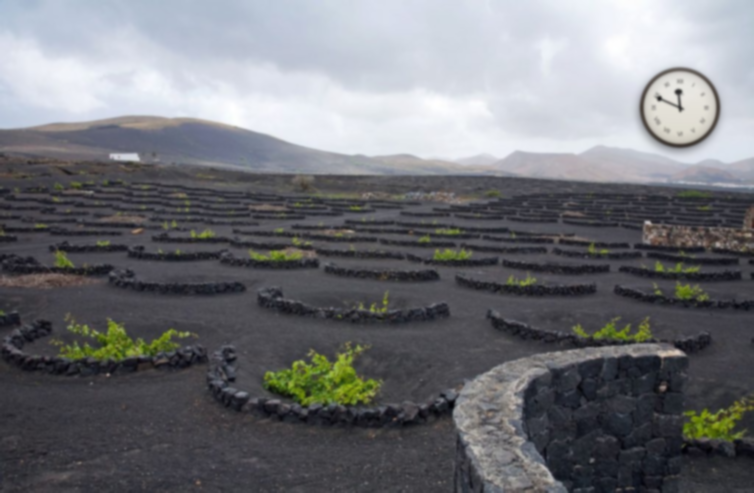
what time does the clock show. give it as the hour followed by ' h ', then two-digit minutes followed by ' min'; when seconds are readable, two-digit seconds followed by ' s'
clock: 11 h 49 min
